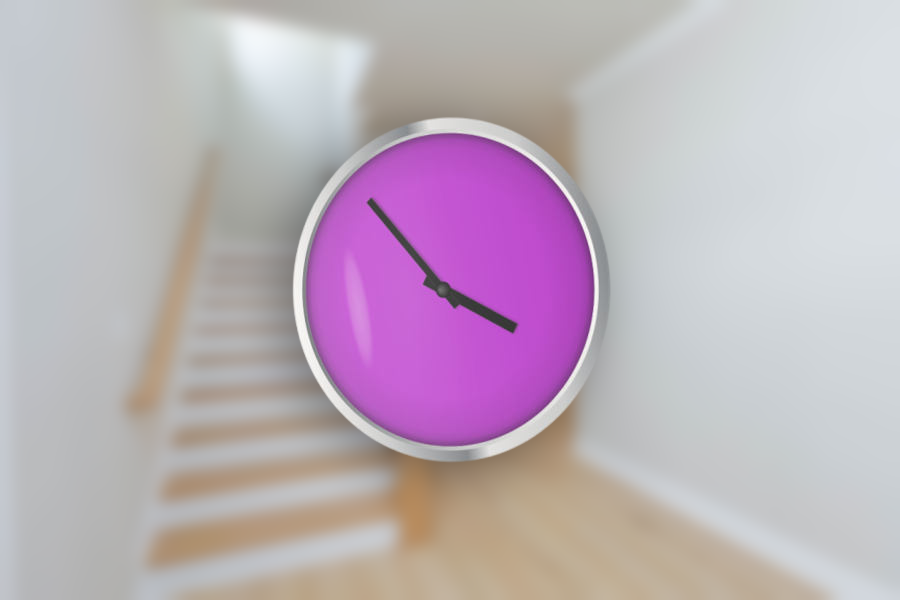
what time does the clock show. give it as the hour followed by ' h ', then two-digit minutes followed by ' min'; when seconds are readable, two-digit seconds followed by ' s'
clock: 3 h 53 min
